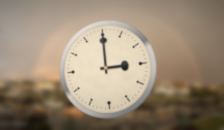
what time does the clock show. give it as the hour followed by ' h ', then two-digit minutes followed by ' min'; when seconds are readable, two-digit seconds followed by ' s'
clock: 3 h 00 min
